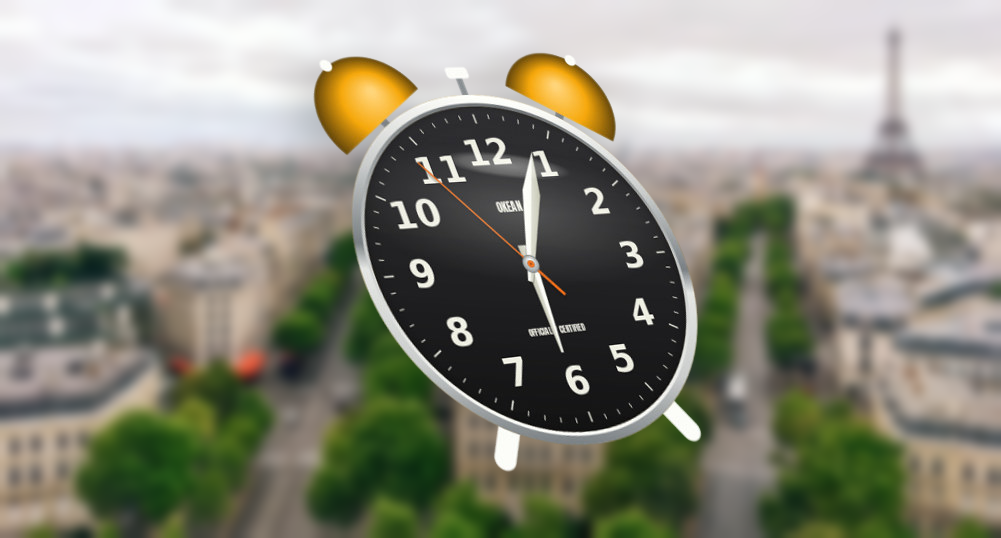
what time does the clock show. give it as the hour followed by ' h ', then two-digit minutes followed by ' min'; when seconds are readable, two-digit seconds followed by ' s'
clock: 6 h 03 min 54 s
